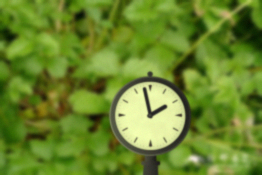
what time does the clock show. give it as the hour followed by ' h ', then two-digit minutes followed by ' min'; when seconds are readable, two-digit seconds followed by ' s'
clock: 1 h 58 min
